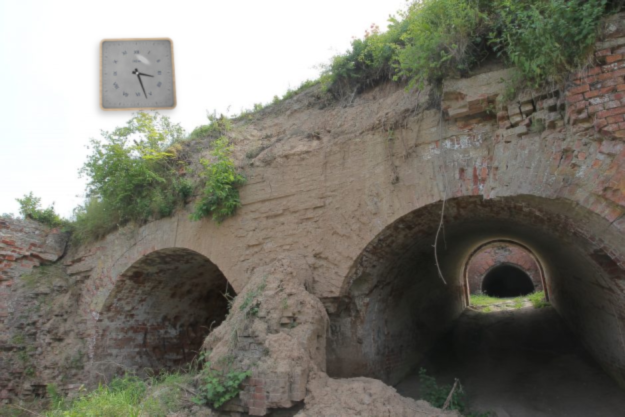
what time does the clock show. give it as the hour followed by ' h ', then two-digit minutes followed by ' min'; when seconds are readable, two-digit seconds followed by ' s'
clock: 3 h 27 min
